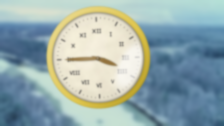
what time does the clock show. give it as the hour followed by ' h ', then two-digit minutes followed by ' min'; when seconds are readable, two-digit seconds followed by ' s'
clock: 3 h 45 min
